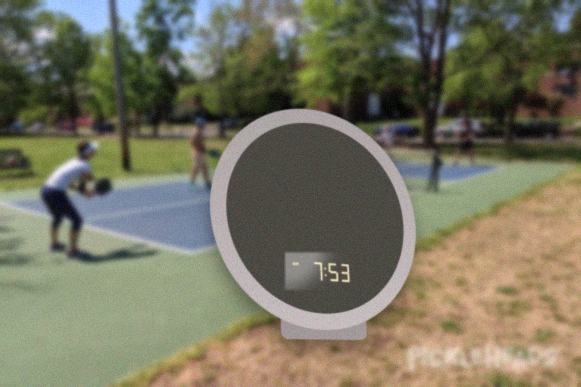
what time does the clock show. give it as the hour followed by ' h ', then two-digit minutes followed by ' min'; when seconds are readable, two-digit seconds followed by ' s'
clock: 7 h 53 min
